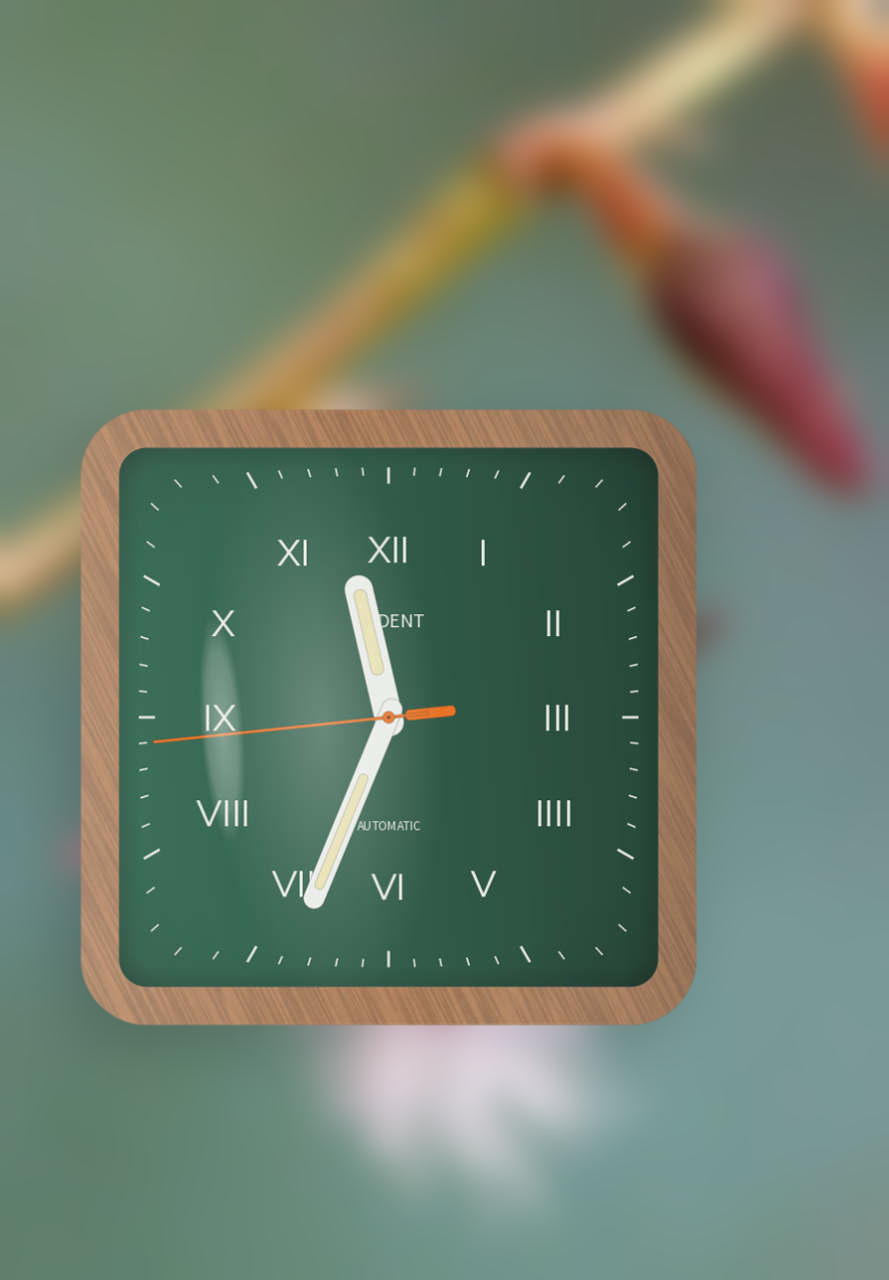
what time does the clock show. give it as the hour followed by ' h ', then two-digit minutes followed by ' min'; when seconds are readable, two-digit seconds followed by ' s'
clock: 11 h 33 min 44 s
